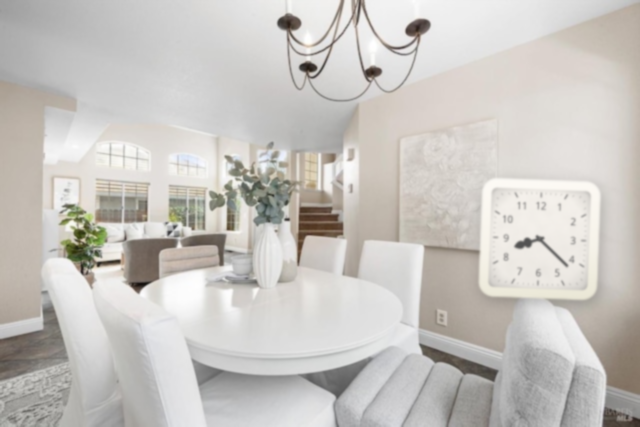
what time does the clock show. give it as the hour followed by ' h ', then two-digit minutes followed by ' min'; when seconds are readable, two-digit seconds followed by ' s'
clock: 8 h 22 min
